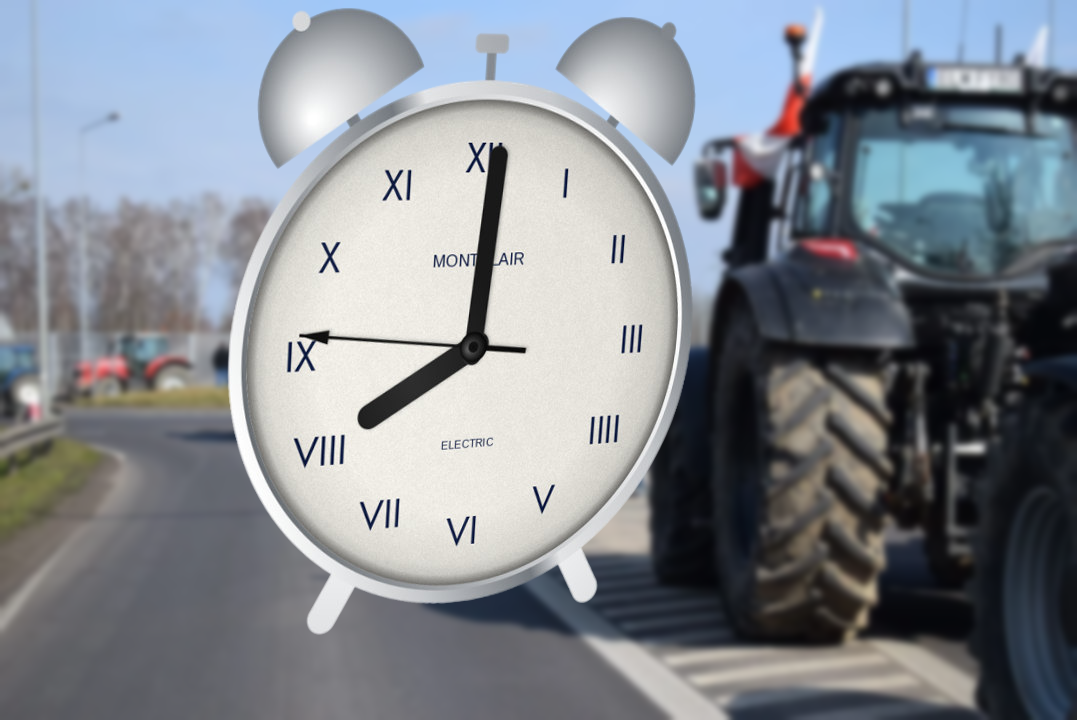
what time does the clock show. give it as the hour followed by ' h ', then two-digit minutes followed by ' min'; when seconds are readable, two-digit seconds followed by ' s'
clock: 8 h 00 min 46 s
